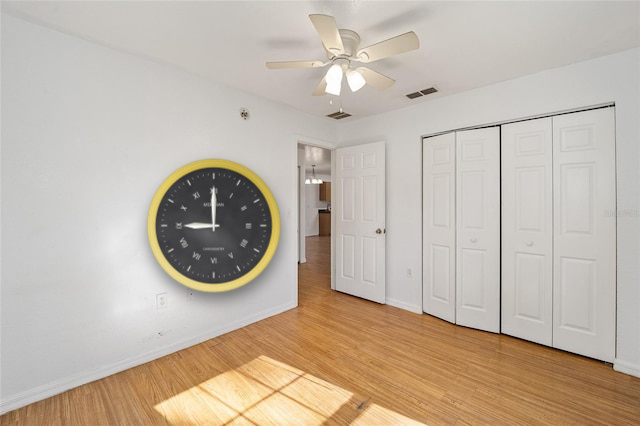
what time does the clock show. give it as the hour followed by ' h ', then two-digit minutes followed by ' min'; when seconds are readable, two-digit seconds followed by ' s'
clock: 9 h 00 min
